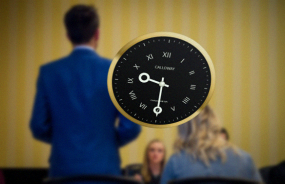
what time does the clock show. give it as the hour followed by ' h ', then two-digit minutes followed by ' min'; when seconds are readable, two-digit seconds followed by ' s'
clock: 9 h 30 min
